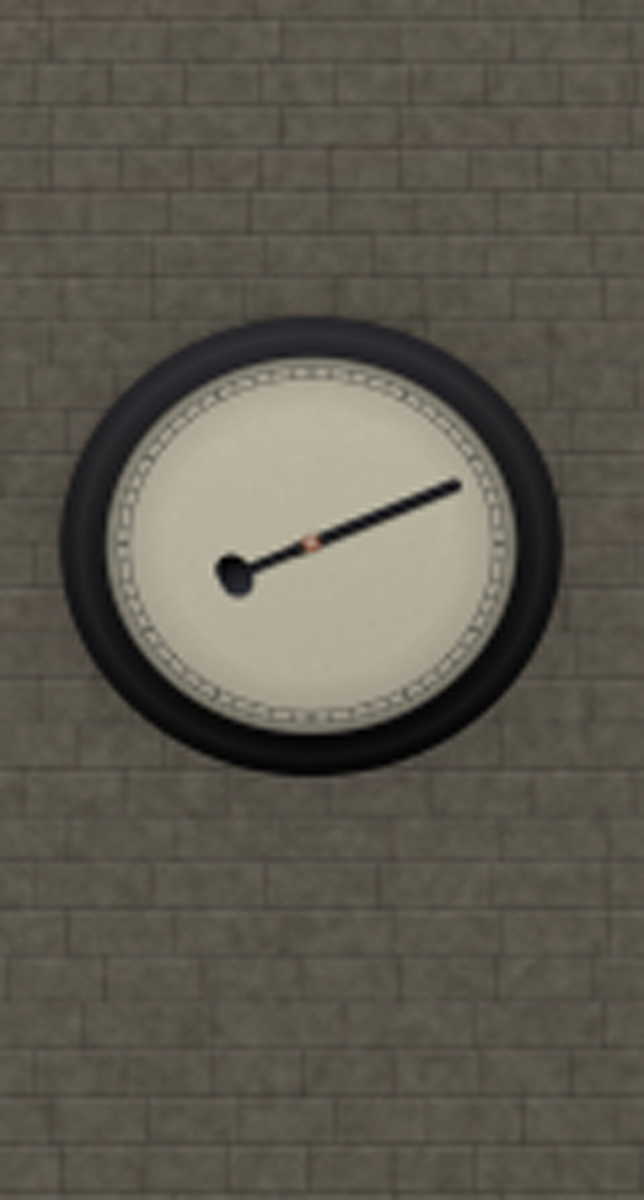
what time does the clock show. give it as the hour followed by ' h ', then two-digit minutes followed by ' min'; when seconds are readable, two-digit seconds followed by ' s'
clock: 8 h 11 min
